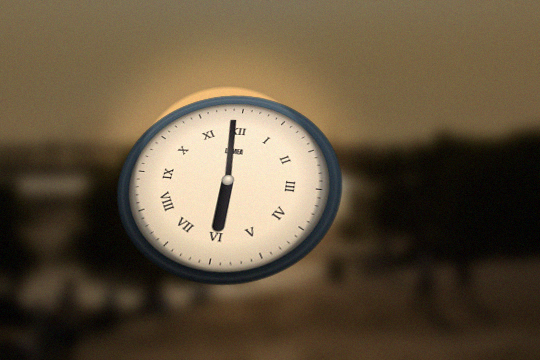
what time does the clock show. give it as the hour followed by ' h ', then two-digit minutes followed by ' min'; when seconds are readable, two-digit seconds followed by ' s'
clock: 5 h 59 min
